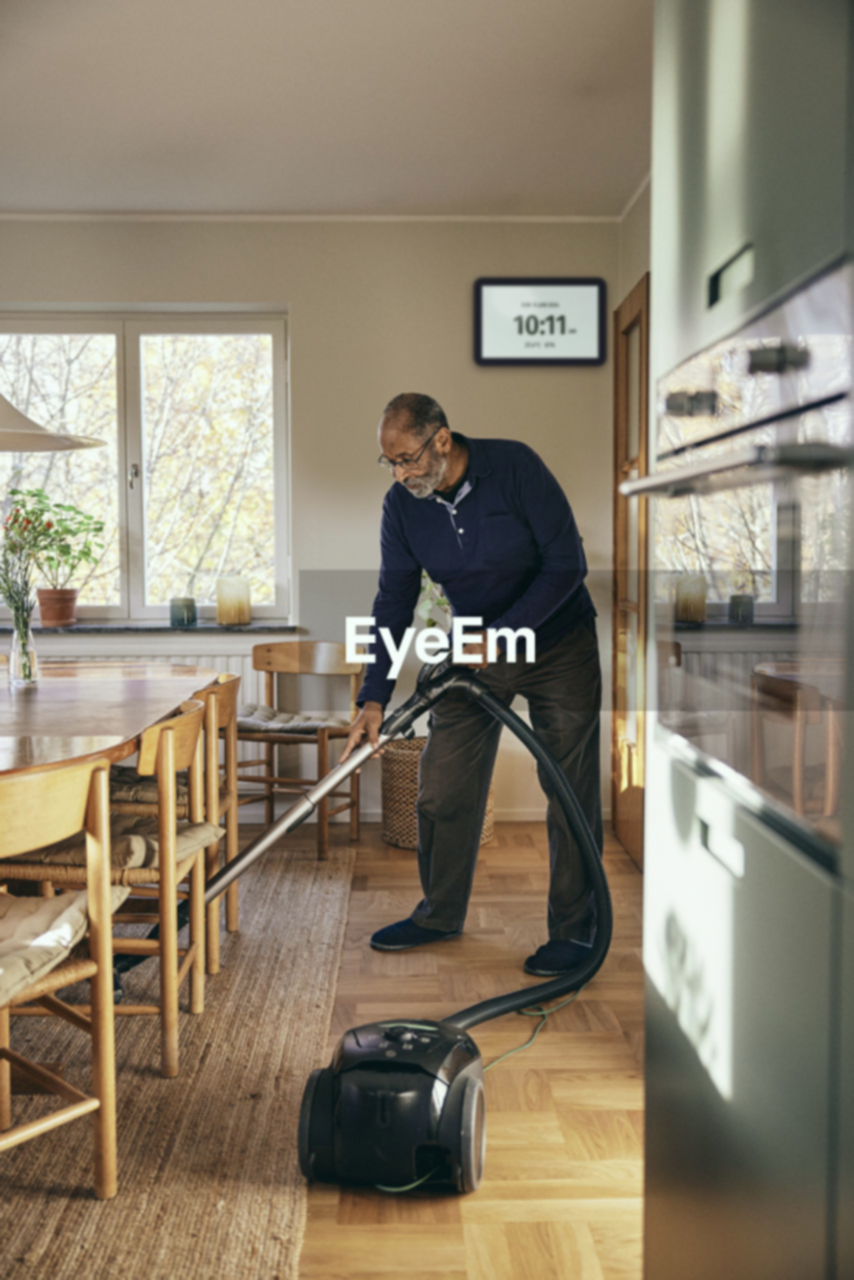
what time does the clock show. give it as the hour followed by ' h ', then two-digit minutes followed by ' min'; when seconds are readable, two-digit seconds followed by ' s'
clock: 10 h 11 min
